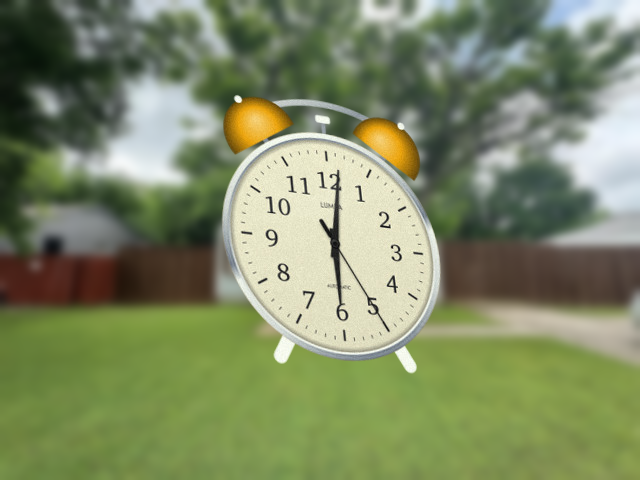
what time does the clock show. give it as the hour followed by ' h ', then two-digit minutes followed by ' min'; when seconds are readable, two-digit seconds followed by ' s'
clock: 6 h 01 min 25 s
